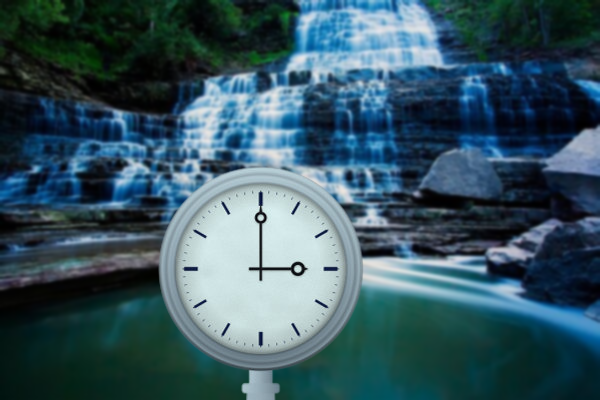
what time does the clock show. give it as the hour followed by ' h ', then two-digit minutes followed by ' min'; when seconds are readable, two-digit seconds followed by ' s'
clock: 3 h 00 min
